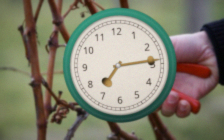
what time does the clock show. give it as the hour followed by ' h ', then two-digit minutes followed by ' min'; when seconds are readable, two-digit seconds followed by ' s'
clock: 7 h 14 min
